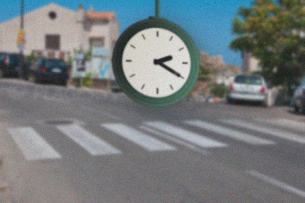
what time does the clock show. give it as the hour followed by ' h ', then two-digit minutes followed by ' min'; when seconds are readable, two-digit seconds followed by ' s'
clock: 2 h 20 min
